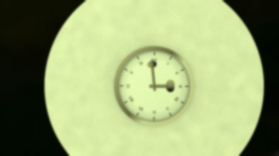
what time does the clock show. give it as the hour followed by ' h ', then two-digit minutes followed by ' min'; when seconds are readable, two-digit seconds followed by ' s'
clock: 2 h 59 min
